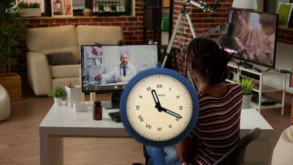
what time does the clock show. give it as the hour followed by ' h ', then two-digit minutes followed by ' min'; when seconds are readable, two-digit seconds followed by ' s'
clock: 11 h 19 min
